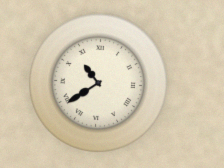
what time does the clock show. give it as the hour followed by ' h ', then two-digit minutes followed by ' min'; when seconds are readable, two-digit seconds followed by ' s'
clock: 10 h 39 min
